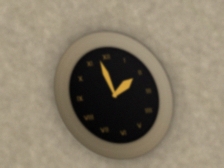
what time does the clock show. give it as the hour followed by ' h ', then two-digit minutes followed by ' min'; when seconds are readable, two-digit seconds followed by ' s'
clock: 1 h 58 min
